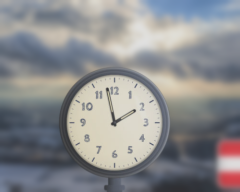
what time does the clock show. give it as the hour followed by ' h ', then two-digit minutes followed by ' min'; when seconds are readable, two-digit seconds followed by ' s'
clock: 1 h 58 min
